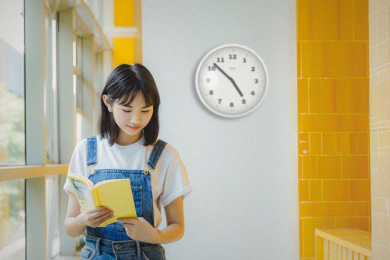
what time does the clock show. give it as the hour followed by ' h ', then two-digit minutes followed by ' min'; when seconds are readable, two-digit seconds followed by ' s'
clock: 4 h 52 min
